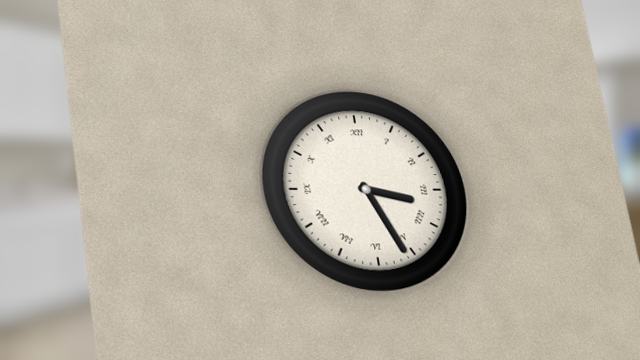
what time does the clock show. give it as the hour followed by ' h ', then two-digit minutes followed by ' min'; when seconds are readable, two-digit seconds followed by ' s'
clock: 3 h 26 min
